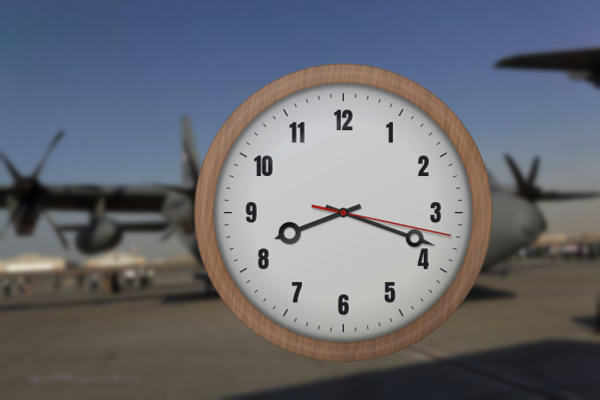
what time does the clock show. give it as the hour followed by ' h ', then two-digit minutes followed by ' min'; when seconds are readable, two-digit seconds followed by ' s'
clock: 8 h 18 min 17 s
